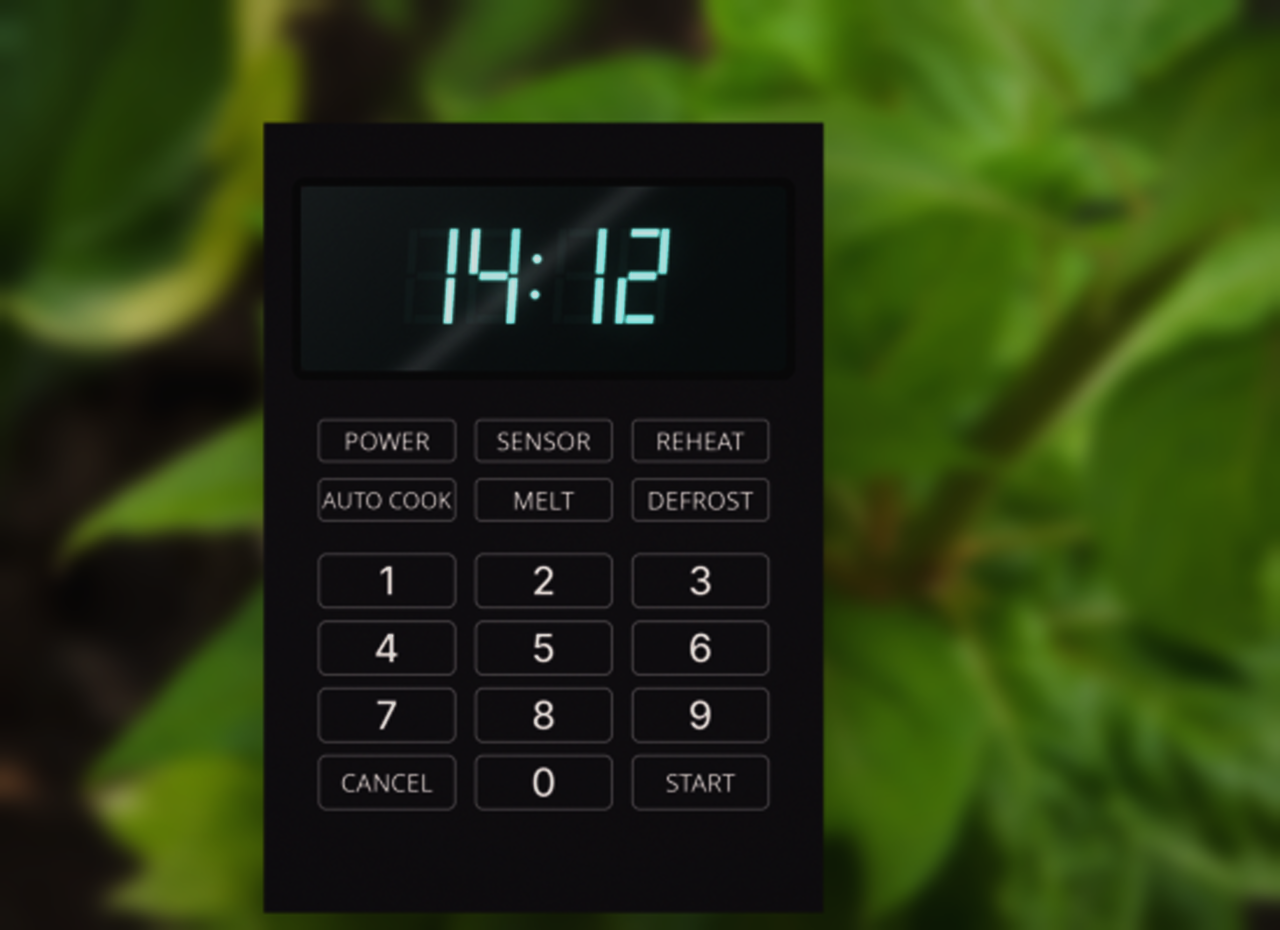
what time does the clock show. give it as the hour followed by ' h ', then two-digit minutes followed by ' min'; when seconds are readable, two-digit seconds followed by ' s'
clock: 14 h 12 min
